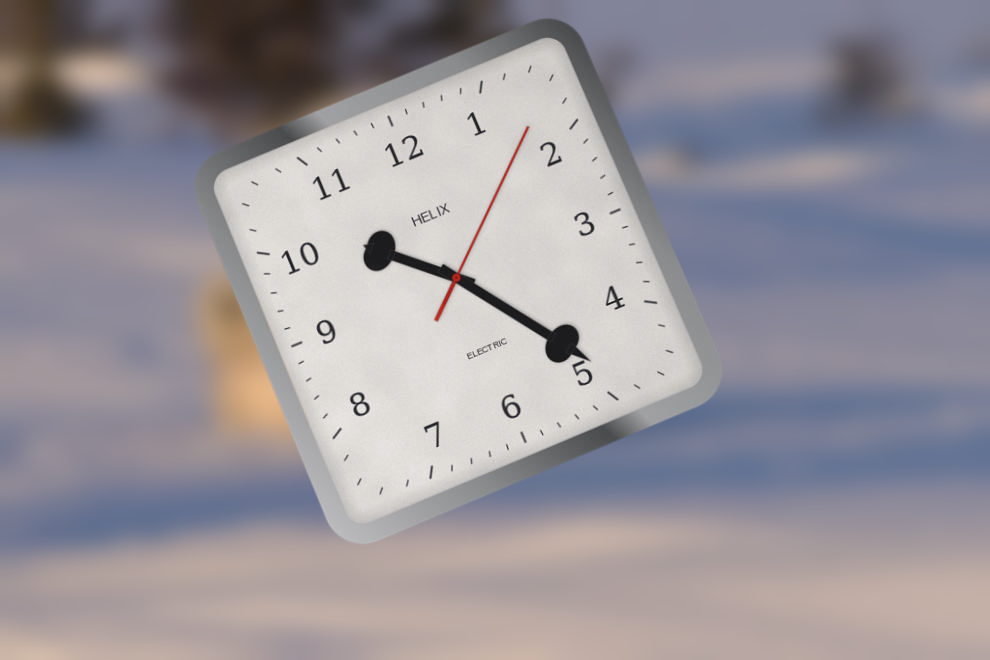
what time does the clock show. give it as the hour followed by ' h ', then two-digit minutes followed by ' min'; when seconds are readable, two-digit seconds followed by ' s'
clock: 10 h 24 min 08 s
